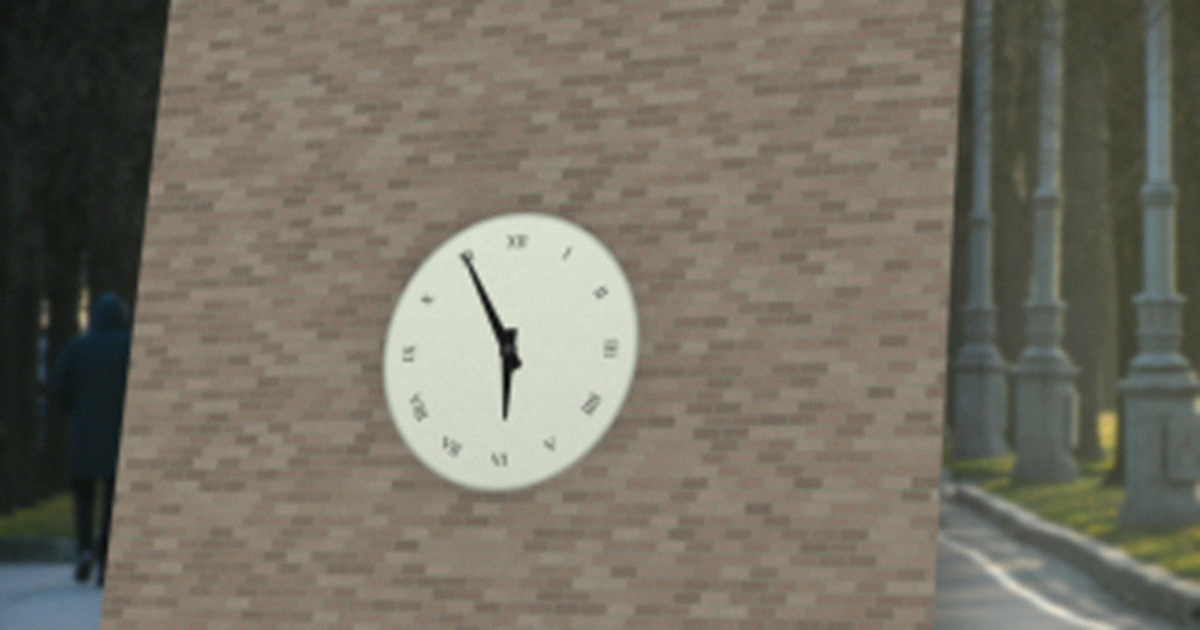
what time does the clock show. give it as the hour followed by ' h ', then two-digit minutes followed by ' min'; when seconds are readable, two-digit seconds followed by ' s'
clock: 5 h 55 min
